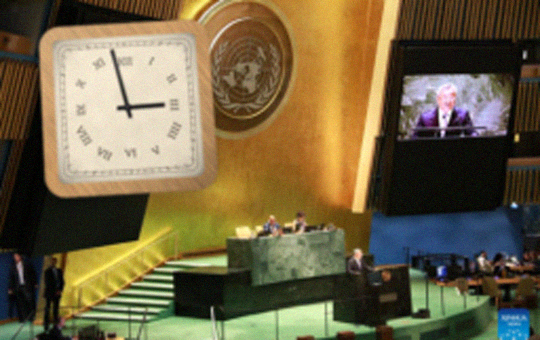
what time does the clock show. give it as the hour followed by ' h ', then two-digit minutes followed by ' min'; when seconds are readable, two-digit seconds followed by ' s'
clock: 2 h 58 min
